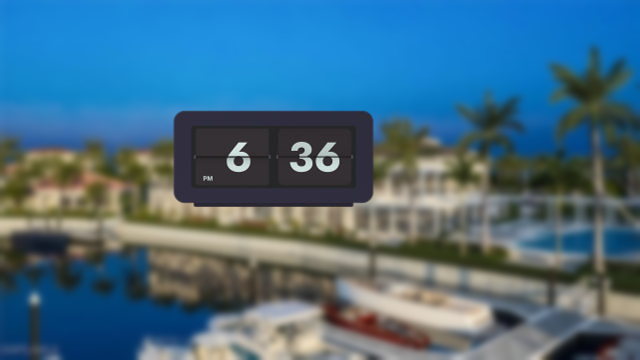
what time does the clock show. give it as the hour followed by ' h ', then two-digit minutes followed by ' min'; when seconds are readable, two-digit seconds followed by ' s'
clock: 6 h 36 min
